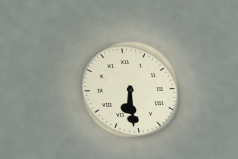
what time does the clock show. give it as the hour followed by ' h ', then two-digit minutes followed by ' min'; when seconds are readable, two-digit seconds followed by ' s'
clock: 6 h 31 min
